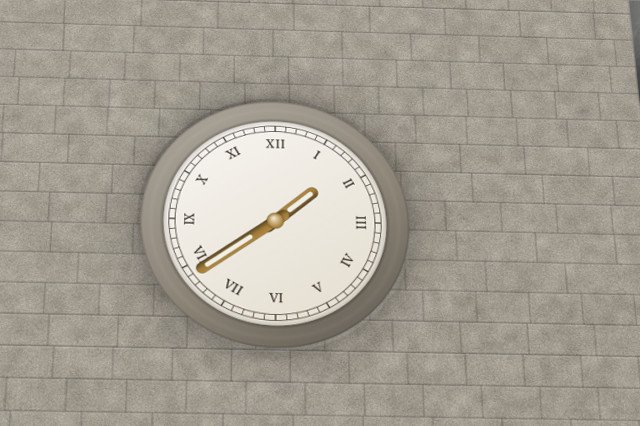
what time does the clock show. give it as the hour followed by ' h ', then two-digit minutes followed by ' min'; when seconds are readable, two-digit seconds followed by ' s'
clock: 1 h 39 min
